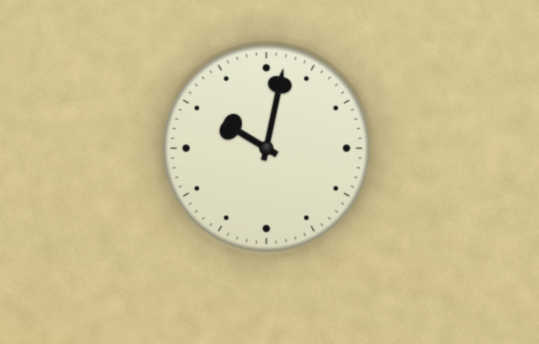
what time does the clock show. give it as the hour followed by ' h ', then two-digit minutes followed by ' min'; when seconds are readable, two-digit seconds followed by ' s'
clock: 10 h 02 min
